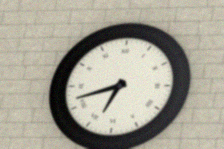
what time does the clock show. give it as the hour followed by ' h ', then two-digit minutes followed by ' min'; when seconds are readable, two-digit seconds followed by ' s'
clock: 6 h 42 min
